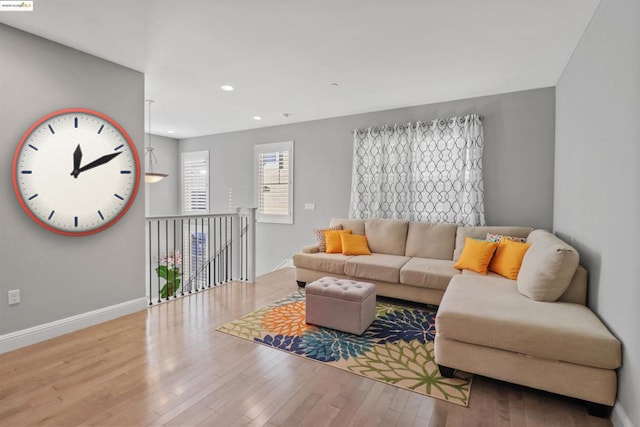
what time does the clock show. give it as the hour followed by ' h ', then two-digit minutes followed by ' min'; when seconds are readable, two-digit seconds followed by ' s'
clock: 12 h 11 min
